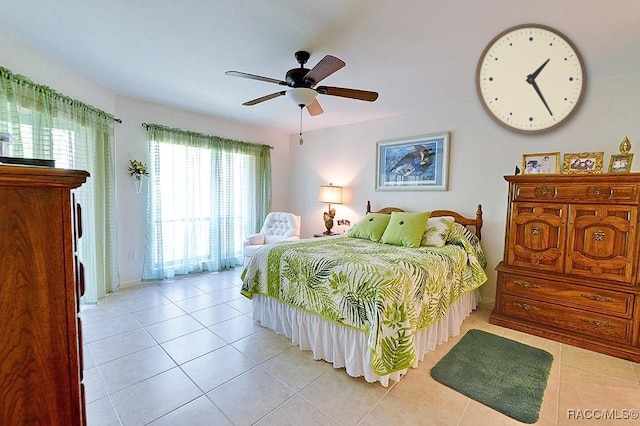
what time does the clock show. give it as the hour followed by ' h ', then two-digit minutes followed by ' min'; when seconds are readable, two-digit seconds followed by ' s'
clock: 1 h 25 min
